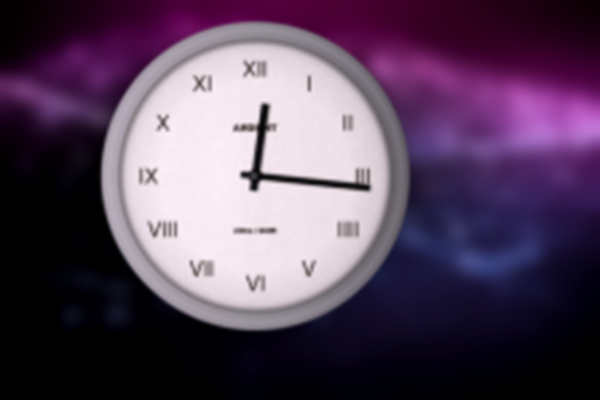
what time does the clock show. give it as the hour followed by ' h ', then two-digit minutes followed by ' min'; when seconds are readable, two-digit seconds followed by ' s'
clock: 12 h 16 min
